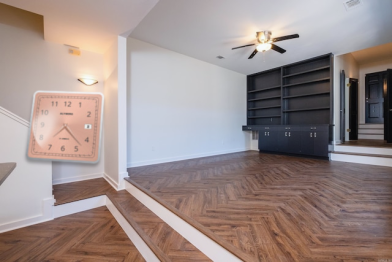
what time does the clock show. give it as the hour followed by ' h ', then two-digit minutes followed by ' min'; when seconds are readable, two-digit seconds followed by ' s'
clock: 7 h 23 min
